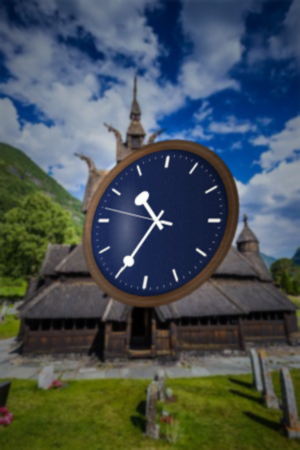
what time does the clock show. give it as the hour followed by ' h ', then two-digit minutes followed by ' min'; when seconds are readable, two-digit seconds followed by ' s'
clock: 10 h 34 min 47 s
